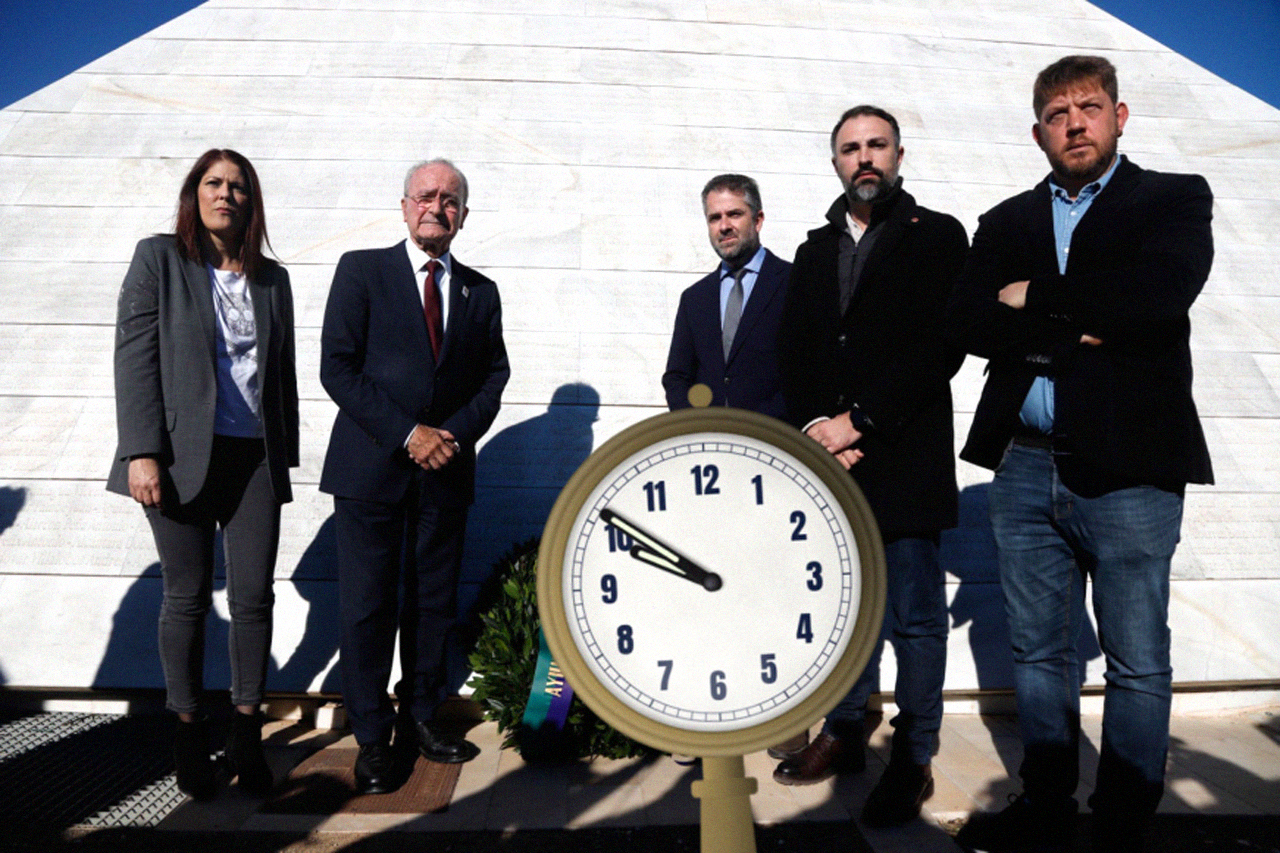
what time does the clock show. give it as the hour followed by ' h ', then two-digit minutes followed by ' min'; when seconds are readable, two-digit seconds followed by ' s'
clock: 9 h 51 min
